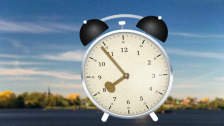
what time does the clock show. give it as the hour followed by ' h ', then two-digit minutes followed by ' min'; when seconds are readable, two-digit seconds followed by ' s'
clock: 7 h 54 min
